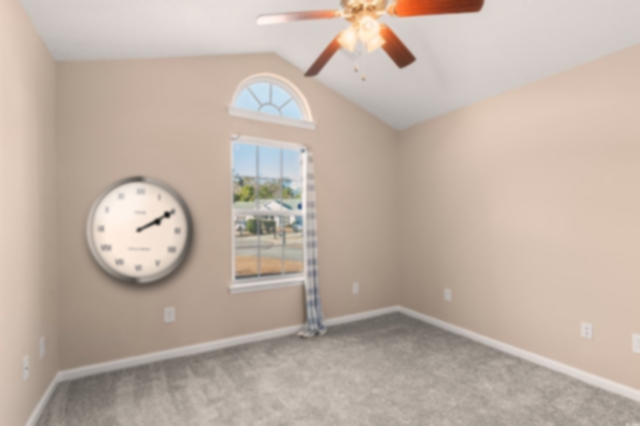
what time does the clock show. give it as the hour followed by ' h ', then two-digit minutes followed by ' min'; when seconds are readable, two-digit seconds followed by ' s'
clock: 2 h 10 min
